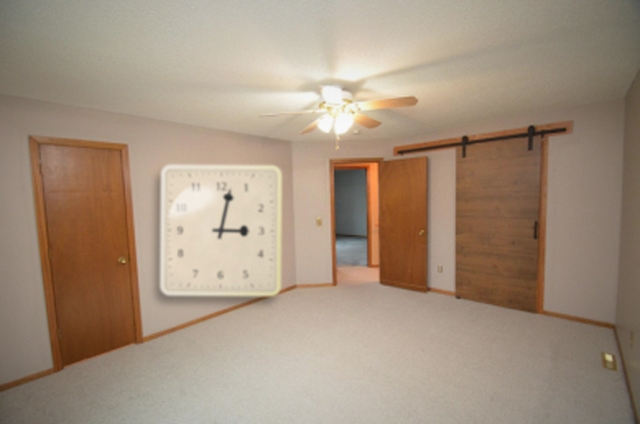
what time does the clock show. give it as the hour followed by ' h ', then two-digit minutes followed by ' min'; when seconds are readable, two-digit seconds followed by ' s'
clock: 3 h 02 min
